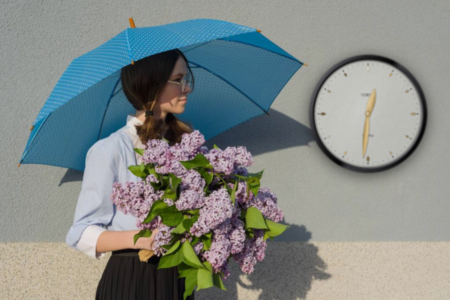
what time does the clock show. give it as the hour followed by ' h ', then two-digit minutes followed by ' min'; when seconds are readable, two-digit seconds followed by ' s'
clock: 12 h 31 min
